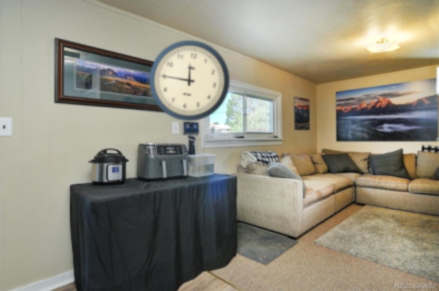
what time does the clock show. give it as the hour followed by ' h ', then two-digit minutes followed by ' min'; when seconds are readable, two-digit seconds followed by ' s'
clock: 11 h 45 min
